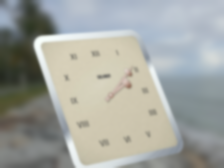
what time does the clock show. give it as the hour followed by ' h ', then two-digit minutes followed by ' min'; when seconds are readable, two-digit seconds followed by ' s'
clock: 2 h 09 min
